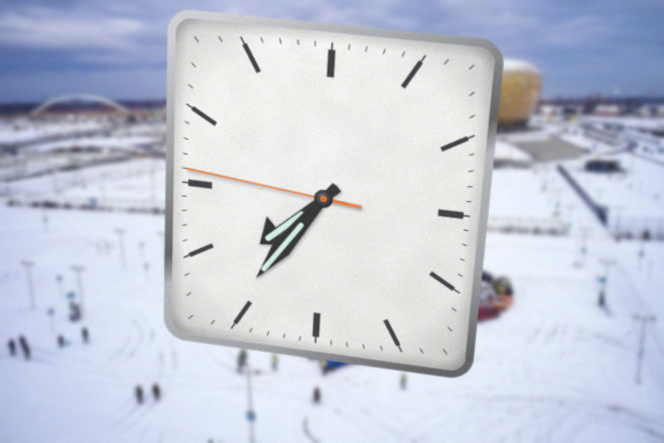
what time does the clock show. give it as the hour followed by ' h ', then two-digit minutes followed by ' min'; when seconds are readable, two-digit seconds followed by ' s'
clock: 7 h 35 min 46 s
